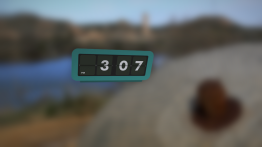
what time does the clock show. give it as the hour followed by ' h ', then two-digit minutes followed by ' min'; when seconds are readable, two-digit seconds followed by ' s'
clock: 3 h 07 min
